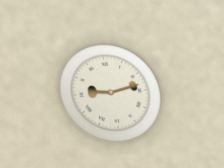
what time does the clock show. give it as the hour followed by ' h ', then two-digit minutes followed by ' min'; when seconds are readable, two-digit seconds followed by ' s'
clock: 9 h 13 min
